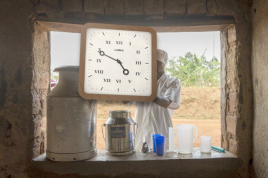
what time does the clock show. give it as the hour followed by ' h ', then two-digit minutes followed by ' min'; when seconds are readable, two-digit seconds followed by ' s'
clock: 4 h 49 min
